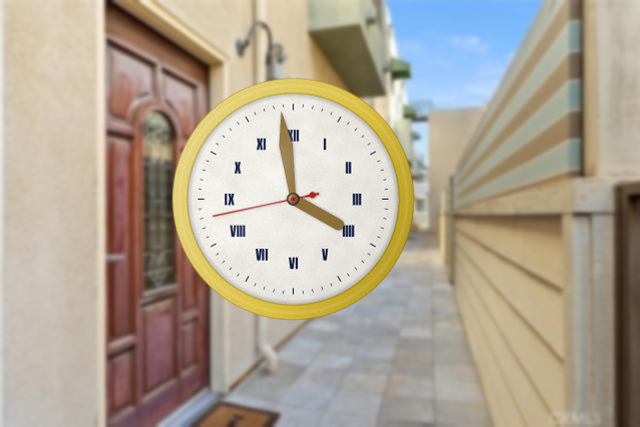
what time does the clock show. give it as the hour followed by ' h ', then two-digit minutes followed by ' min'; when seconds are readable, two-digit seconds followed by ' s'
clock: 3 h 58 min 43 s
